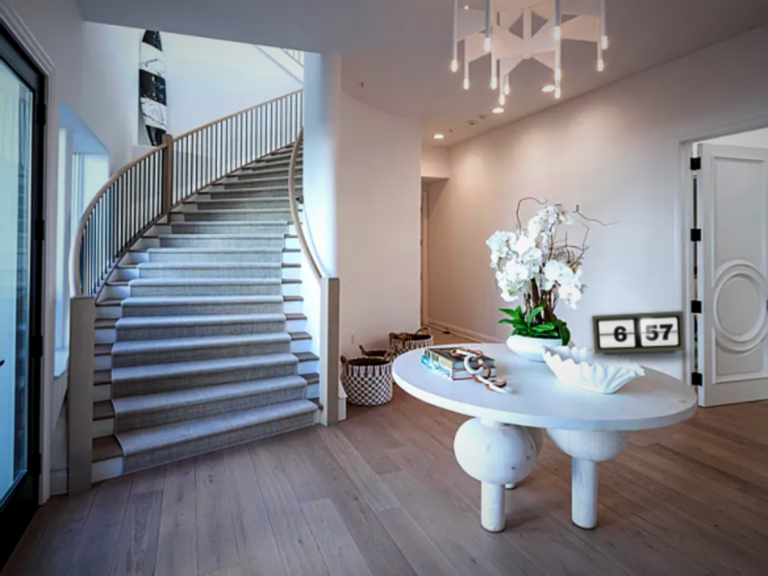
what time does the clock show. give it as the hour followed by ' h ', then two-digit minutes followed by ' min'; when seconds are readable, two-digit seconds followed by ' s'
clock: 6 h 57 min
